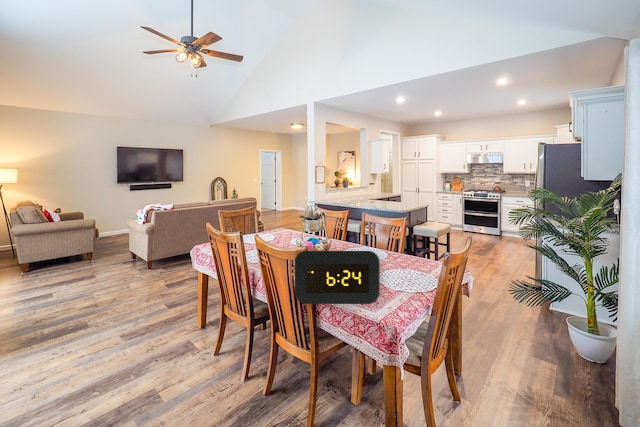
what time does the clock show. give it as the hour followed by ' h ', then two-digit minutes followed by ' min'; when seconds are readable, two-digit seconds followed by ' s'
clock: 6 h 24 min
